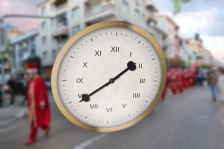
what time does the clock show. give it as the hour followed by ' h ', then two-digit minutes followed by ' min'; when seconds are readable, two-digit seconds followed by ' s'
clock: 1 h 39 min
